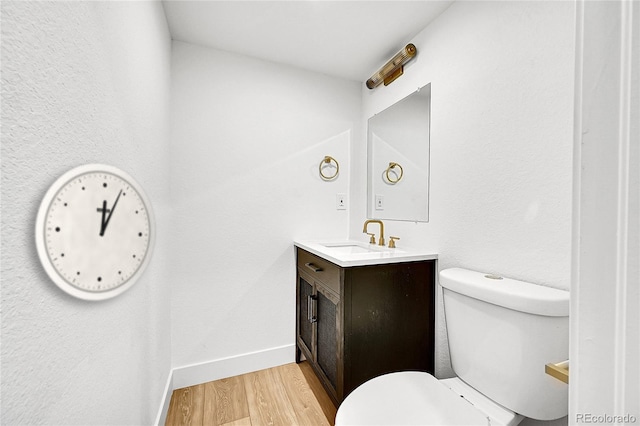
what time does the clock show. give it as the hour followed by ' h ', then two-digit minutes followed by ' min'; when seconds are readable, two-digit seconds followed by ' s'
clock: 12 h 04 min
